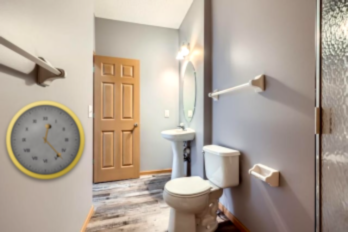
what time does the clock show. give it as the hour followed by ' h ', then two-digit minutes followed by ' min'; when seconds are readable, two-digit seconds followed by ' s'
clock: 12 h 23 min
